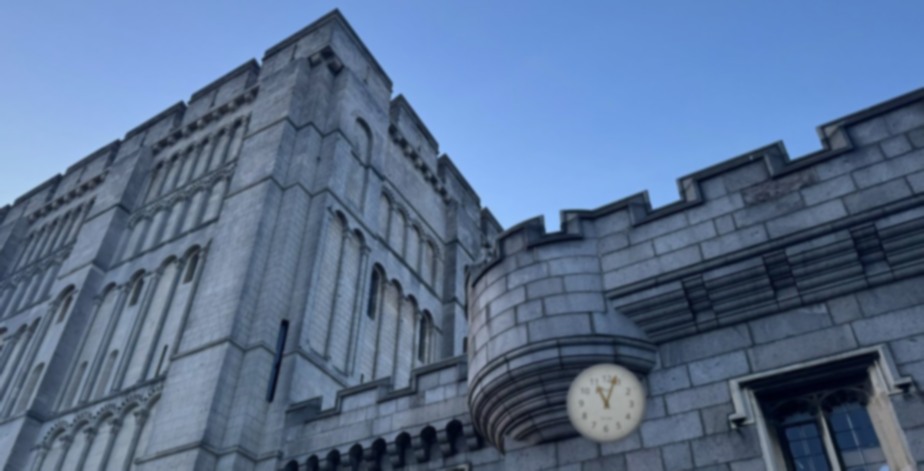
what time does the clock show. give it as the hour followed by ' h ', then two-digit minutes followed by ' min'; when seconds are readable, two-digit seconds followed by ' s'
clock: 11 h 03 min
